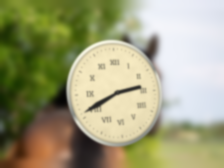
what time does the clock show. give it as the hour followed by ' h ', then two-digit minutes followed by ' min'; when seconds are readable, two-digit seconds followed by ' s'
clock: 2 h 41 min
